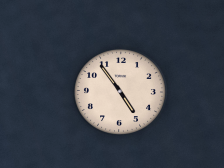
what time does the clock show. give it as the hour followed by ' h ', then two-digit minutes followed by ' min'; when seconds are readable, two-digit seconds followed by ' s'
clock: 4 h 54 min
